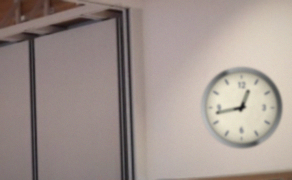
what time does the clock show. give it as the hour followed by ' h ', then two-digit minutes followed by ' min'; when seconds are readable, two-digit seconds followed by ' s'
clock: 12 h 43 min
